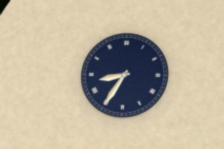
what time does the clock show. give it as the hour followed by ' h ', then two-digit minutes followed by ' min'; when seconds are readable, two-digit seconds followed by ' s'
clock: 8 h 35 min
